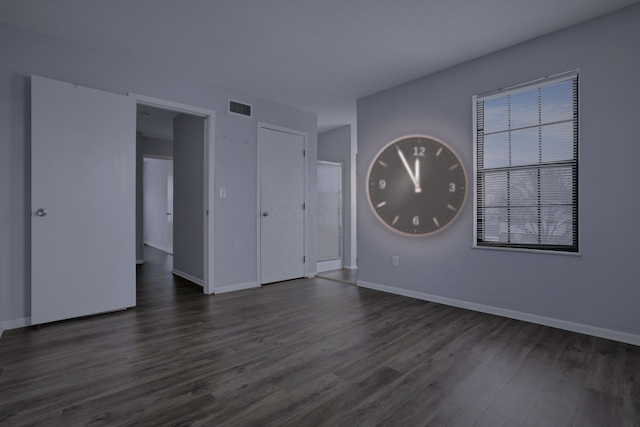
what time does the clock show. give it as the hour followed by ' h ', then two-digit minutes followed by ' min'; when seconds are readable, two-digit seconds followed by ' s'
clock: 11 h 55 min
